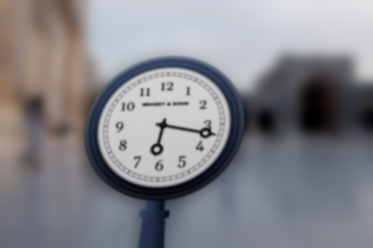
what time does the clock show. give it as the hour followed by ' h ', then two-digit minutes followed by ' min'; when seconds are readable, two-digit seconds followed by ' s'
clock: 6 h 17 min
